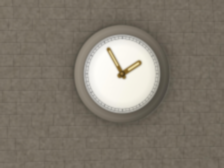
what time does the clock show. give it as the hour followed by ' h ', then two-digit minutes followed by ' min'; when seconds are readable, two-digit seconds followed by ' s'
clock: 1 h 55 min
